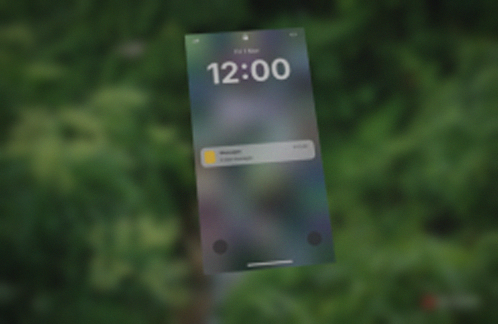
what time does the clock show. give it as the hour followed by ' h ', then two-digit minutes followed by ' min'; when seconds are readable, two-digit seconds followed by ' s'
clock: 12 h 00 min
